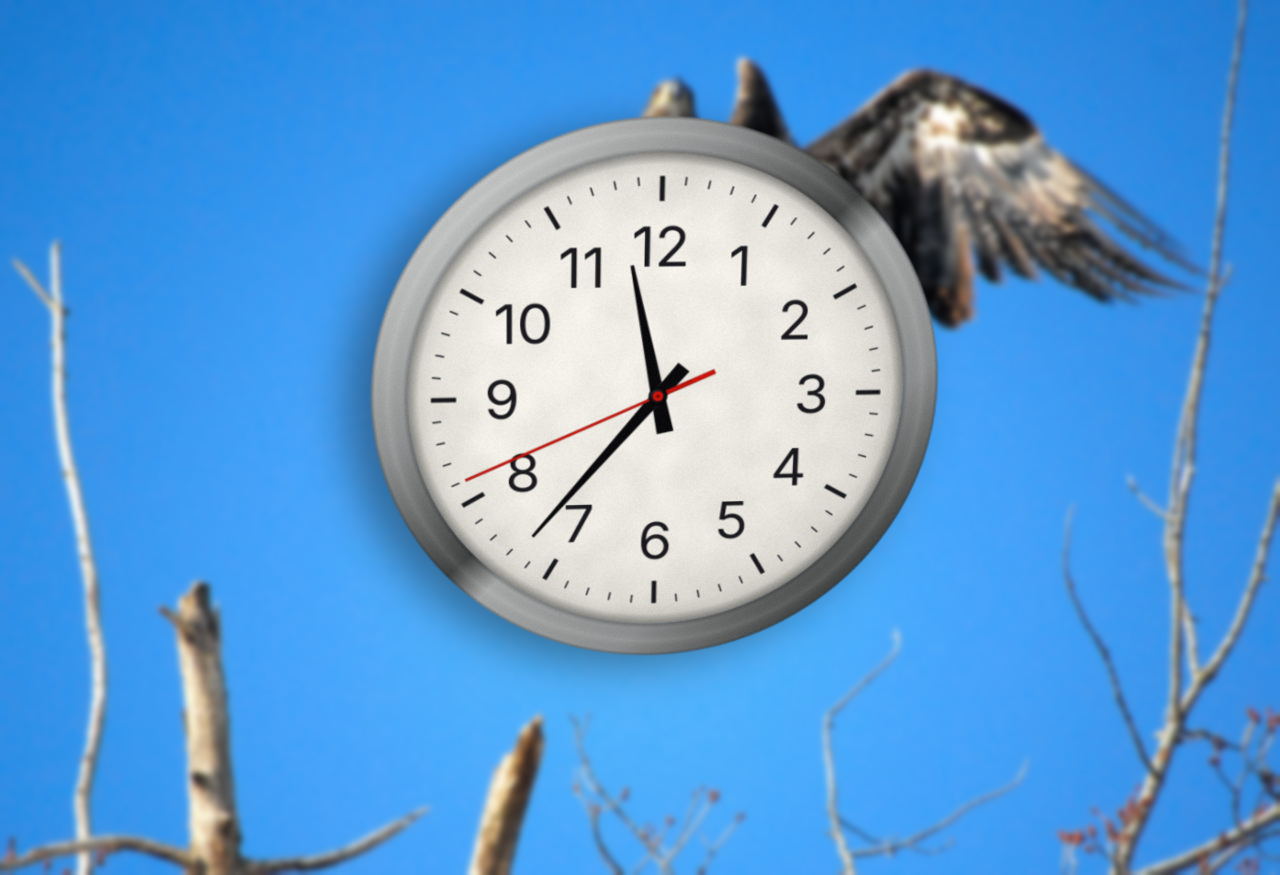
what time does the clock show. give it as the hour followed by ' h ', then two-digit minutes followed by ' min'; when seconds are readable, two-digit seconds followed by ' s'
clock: 11 h 36 min 41 s
